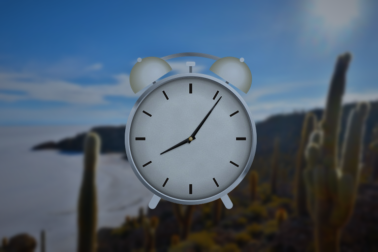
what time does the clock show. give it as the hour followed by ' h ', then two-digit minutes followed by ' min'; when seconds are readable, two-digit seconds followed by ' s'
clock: 8 h 06 min
